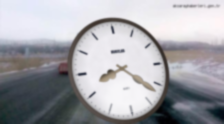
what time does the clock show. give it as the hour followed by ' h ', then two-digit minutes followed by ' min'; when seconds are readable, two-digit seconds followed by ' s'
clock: 8 h 22 min
